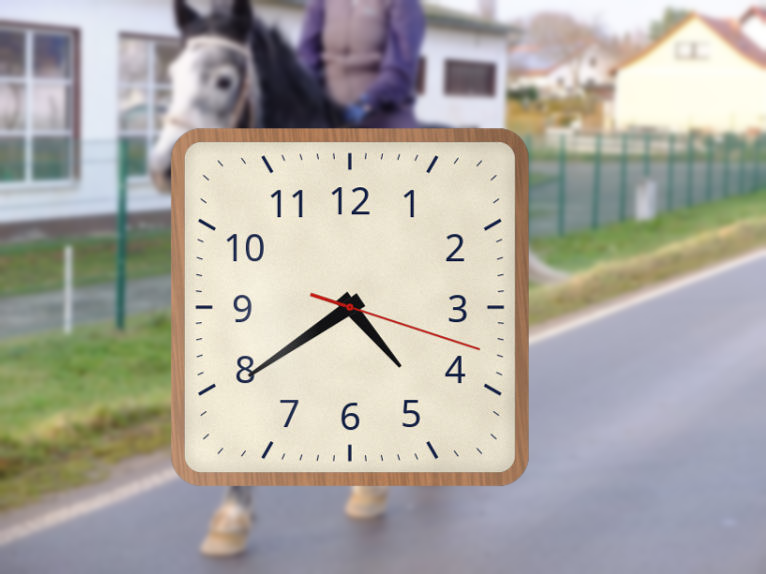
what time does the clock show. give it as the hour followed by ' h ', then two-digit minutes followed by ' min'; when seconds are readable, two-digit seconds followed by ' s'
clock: 4 h 39 min 18 s
